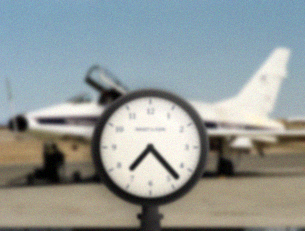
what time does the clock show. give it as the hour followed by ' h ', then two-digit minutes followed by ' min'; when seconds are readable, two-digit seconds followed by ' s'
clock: 7 h 23 min
